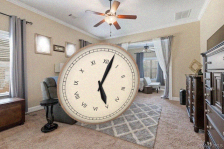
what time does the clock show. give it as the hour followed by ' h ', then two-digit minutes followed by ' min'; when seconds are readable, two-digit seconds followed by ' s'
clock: 5 h 02 min
